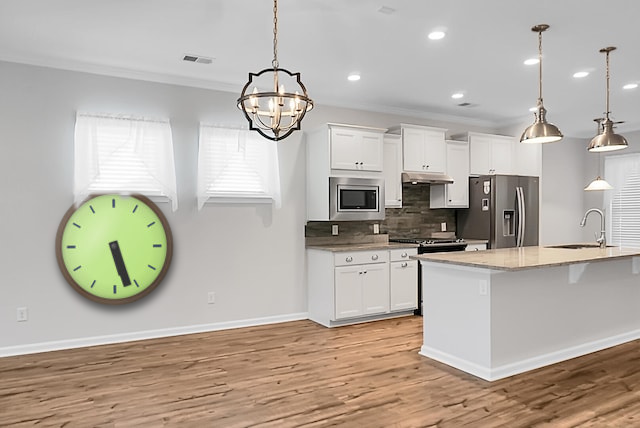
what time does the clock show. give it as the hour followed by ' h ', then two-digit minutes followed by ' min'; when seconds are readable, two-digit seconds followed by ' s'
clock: 5 h 27 min
